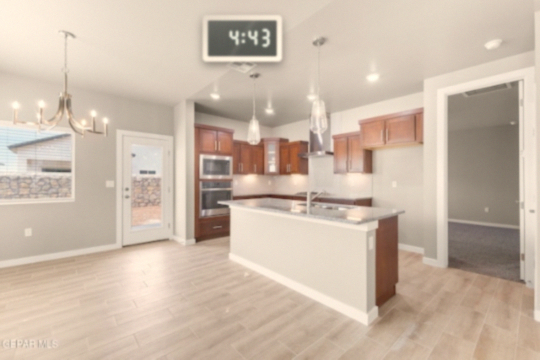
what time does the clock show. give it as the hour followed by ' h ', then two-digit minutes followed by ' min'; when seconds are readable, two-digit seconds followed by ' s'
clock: 4 h 43 min
